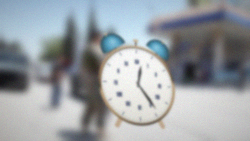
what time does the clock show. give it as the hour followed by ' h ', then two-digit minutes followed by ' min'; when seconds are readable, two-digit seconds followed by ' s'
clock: 12 h 24 min
